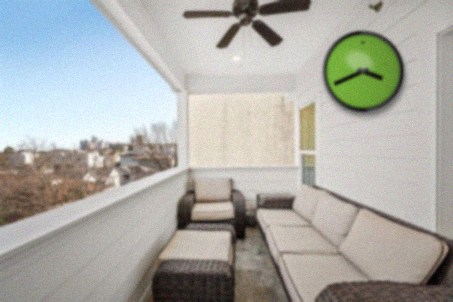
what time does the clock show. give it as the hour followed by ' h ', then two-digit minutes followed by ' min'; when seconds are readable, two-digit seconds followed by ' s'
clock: 3 h 41 min
